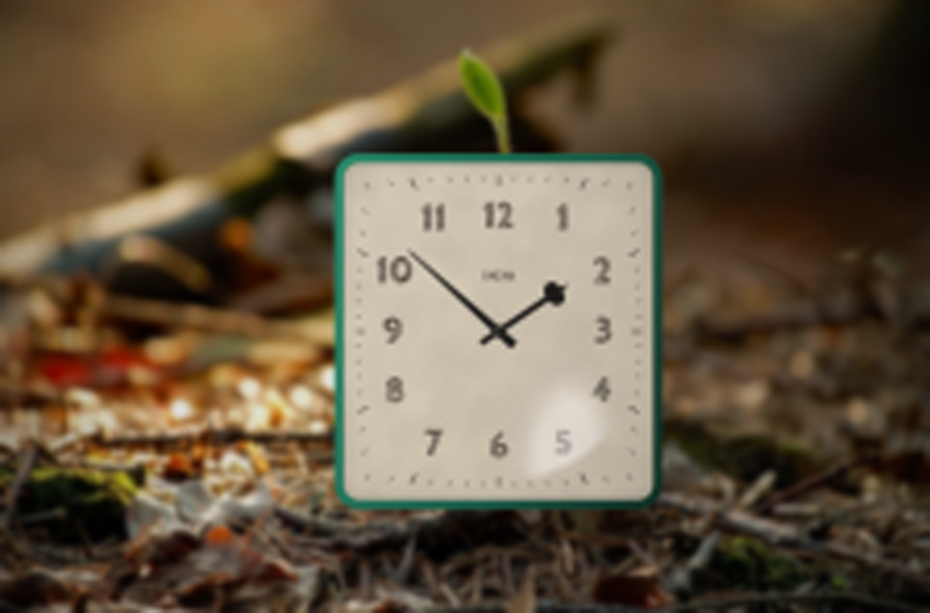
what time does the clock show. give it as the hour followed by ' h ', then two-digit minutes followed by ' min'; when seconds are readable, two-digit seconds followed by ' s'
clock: 1 h 52 min
